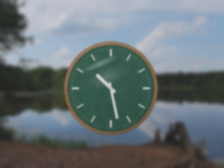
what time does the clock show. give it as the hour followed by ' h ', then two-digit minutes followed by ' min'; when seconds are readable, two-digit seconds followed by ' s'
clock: 10 h 28 min
